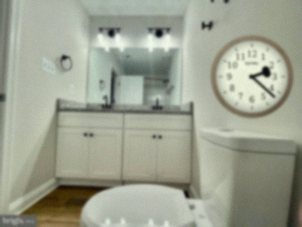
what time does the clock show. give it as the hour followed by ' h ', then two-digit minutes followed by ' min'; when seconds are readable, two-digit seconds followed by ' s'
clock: 2 h 22 min
